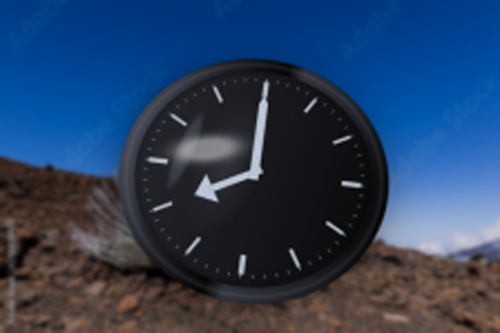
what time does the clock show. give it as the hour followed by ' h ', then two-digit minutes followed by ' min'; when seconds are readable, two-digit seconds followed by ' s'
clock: 8 h 00 min
